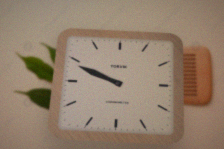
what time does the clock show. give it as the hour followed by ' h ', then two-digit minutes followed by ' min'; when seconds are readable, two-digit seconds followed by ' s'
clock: 9 h 49 min
